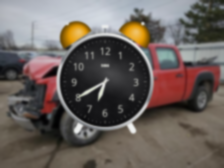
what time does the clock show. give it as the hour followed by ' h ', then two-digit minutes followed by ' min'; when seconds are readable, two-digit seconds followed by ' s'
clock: 6 h 40 min
